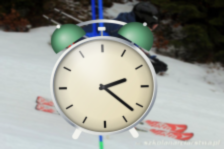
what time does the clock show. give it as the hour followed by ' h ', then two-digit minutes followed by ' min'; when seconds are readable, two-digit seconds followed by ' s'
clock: 2 h 22 min
